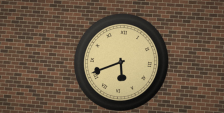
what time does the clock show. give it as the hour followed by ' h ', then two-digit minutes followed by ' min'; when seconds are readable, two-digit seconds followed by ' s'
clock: 5 h 41 min
